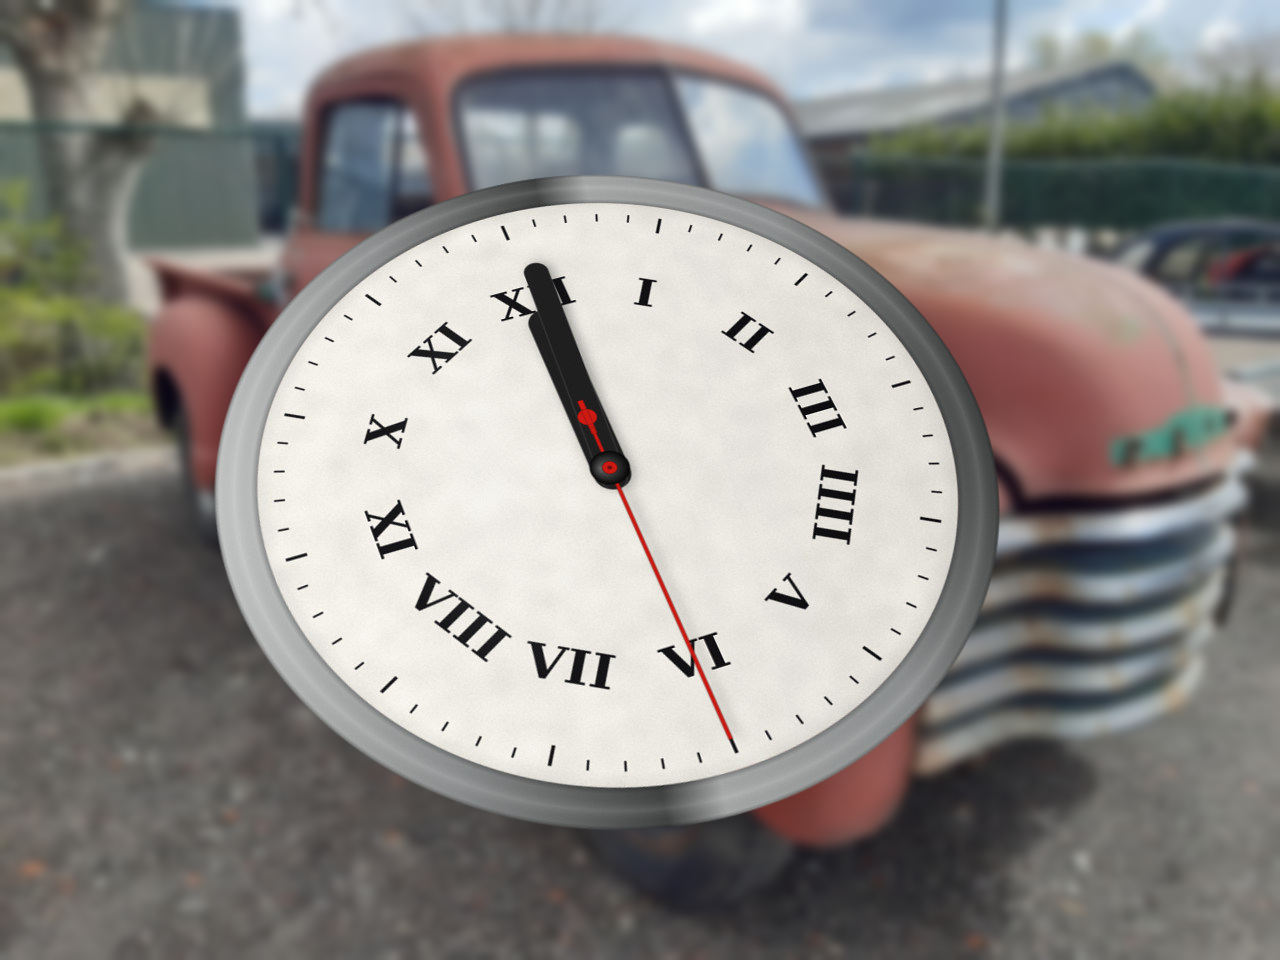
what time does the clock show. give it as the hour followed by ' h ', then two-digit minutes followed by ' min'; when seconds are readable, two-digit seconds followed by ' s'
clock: 12 h 00 min 30 s
